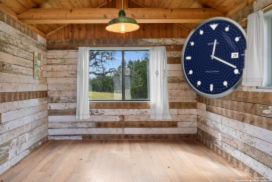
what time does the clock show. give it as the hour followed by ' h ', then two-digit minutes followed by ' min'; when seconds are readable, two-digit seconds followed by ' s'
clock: 12 h 19 min
